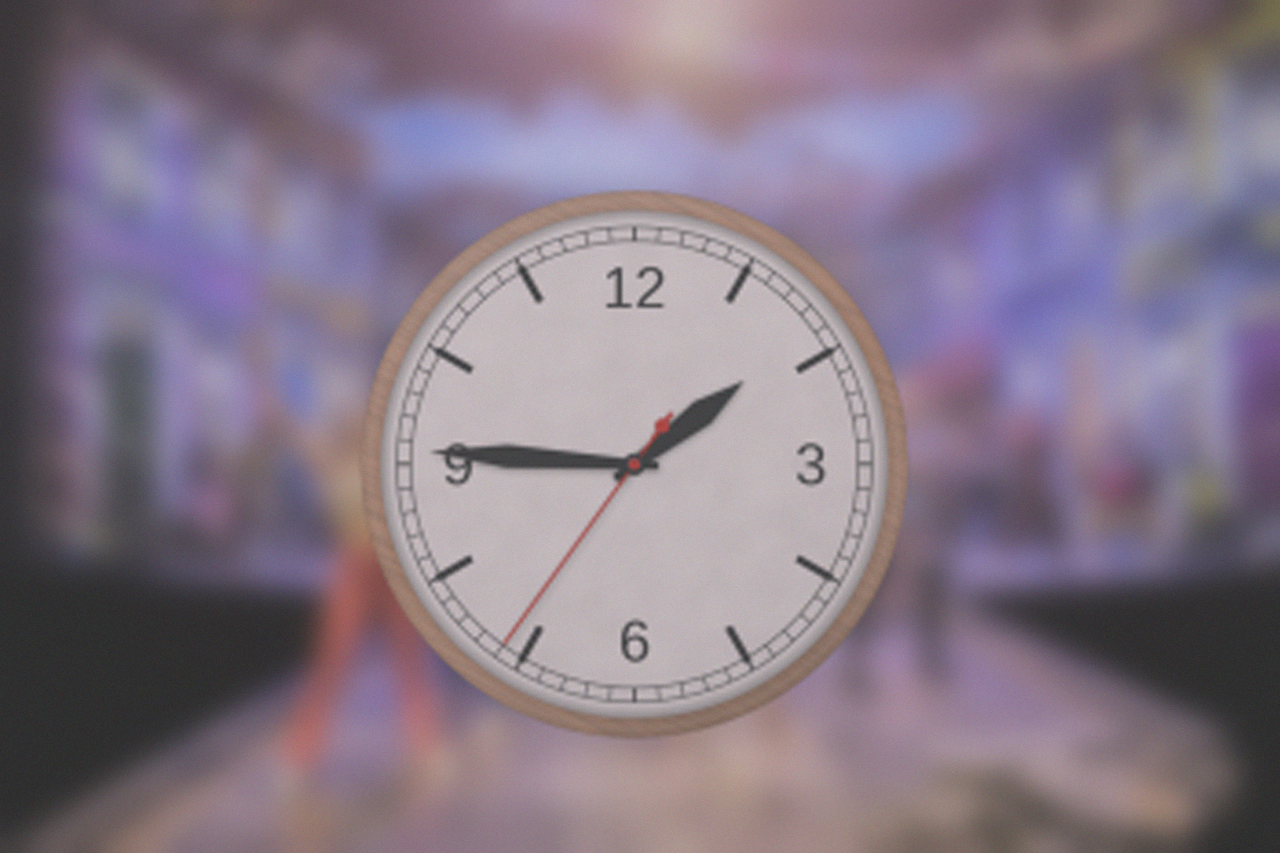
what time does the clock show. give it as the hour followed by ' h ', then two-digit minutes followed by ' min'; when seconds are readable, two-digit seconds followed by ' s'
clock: 1 h 45 min 36 s
